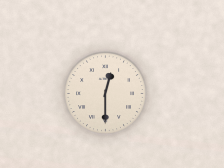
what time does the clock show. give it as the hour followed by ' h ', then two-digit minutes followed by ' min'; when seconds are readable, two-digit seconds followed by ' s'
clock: 12 h 30 min
